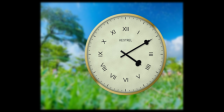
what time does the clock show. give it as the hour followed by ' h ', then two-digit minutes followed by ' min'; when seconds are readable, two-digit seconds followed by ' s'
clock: 4 h 10 min
